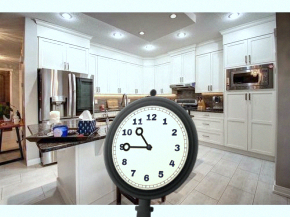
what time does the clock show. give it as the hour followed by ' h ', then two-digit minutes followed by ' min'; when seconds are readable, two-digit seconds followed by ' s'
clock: 10 h 45 min
